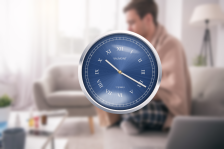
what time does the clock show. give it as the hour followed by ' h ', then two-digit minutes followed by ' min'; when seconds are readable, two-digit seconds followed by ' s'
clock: 10 h 20 min
